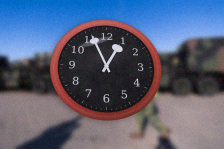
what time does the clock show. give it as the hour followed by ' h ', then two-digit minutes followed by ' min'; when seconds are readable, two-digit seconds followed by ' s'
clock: 12 h 56 min
